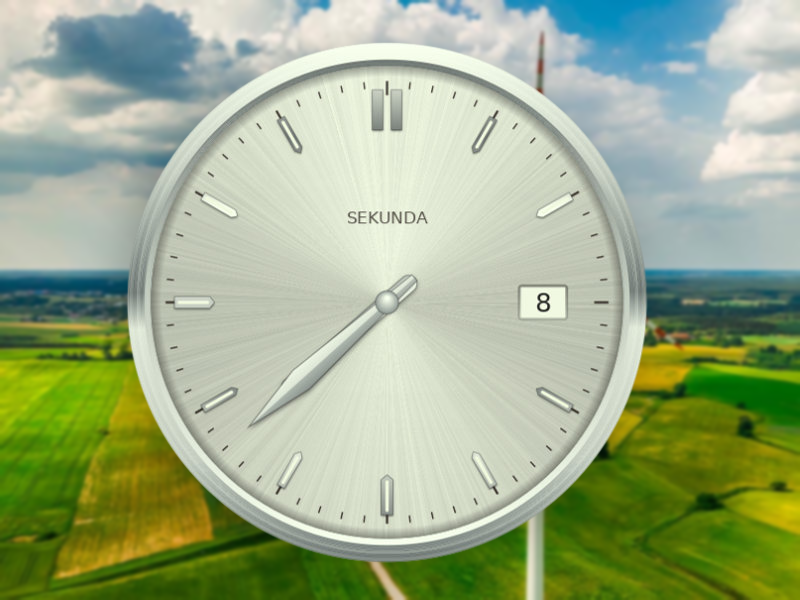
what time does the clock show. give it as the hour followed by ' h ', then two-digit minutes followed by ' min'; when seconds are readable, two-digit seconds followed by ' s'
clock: 7 h 38 min
